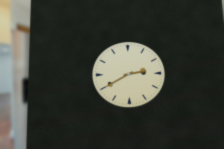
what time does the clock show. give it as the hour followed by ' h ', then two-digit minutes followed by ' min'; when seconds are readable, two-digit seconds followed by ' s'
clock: 2 h 40 min
